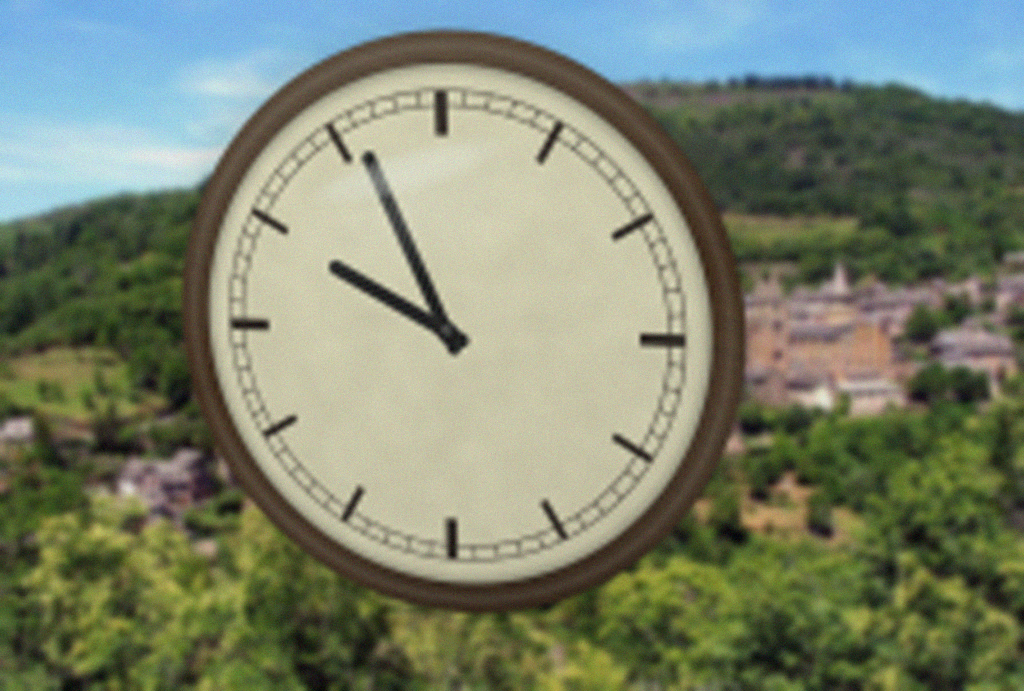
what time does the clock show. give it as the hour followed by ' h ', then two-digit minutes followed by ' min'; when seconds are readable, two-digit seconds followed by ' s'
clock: 9 h 56 min
